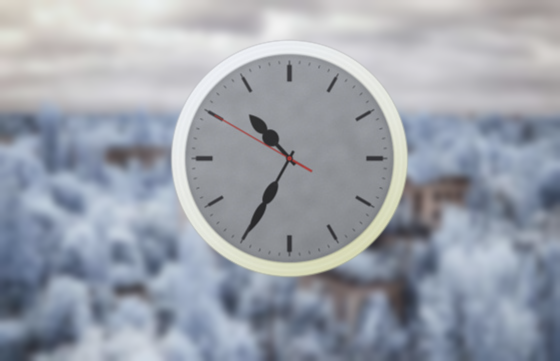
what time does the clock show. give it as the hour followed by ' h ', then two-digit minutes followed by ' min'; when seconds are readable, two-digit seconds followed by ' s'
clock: 10 h 34 min 50 s
